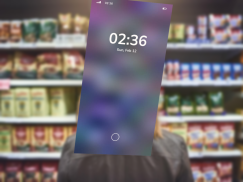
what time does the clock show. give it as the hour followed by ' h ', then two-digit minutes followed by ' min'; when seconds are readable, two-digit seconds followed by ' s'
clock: 2 h 36 min
